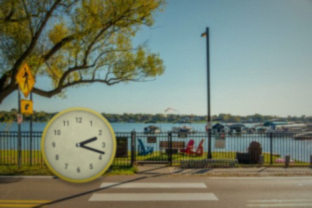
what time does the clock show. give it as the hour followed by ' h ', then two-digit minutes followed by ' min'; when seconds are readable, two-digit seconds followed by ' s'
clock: 2 h 18 min
